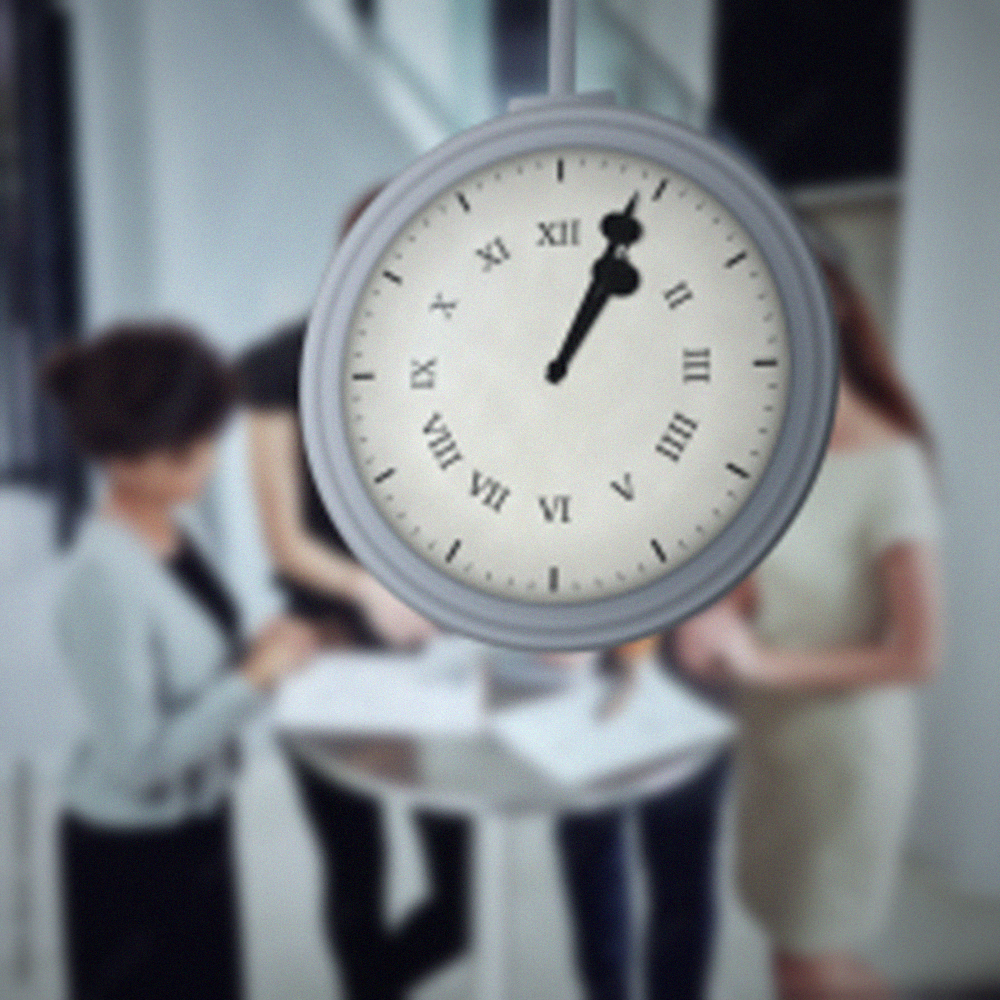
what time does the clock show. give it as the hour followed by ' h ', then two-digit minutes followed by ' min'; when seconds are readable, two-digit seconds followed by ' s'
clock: 1 h 04 min
